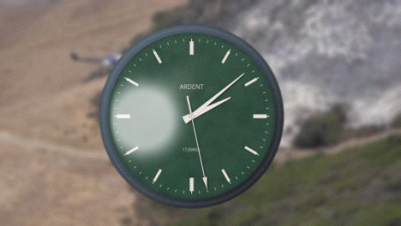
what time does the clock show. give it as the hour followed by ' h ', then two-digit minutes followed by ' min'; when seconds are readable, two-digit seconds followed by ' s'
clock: 2 h 08 min 28 s
